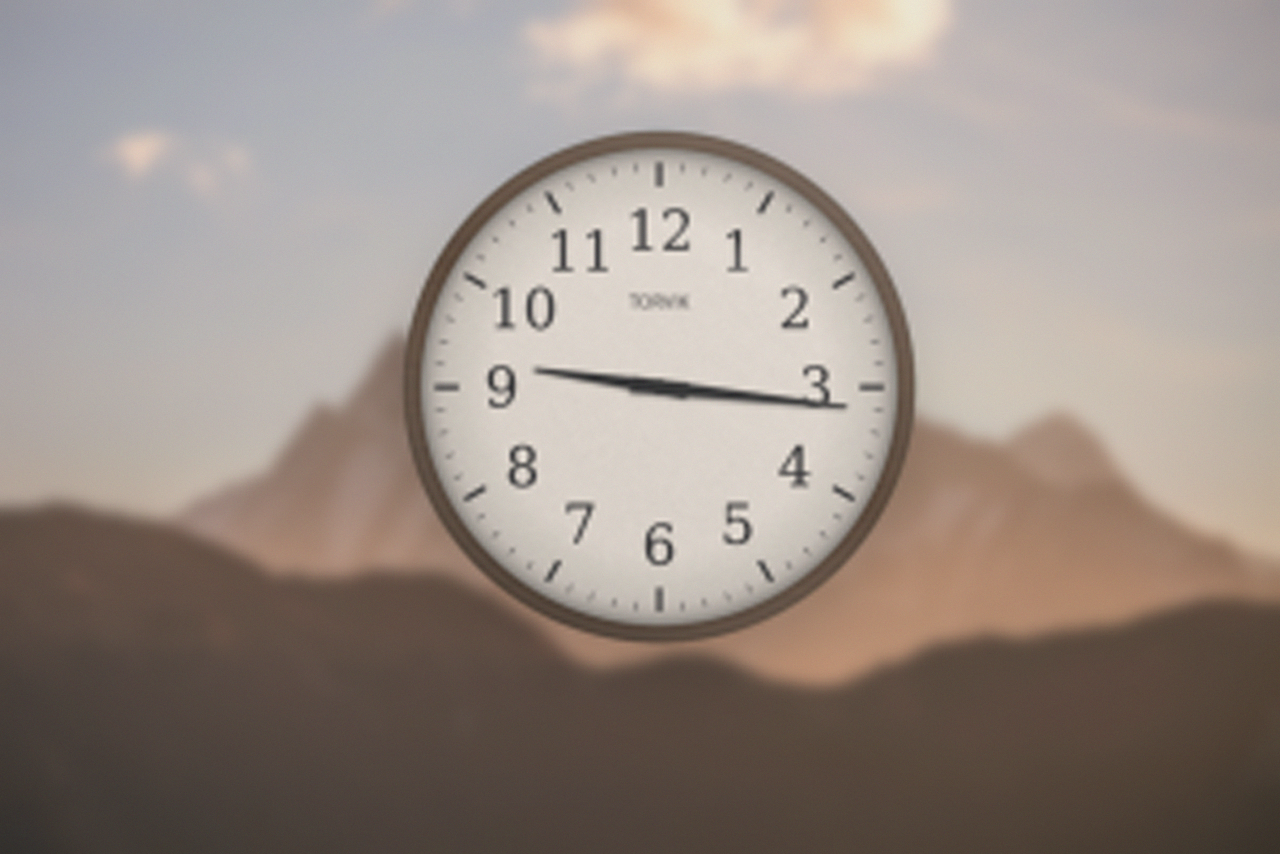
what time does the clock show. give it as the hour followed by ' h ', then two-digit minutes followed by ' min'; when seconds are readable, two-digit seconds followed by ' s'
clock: 9 h 16 min
